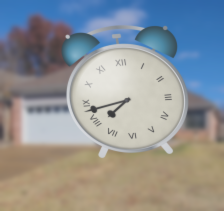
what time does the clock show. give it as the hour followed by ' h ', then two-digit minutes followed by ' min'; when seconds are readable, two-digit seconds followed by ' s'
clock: 7 h 43 min
